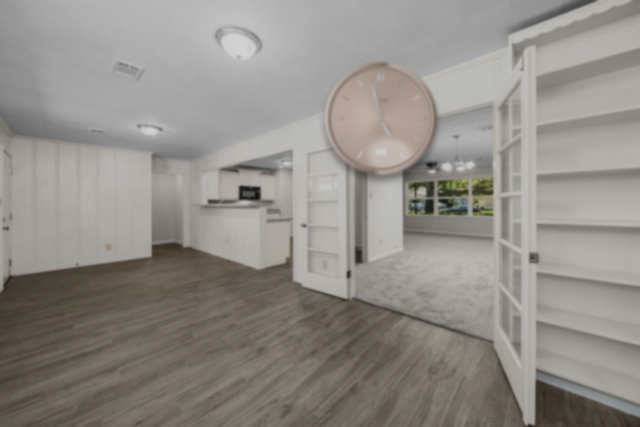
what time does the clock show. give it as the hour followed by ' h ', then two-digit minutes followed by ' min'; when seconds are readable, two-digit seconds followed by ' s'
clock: 4 h 58 min
